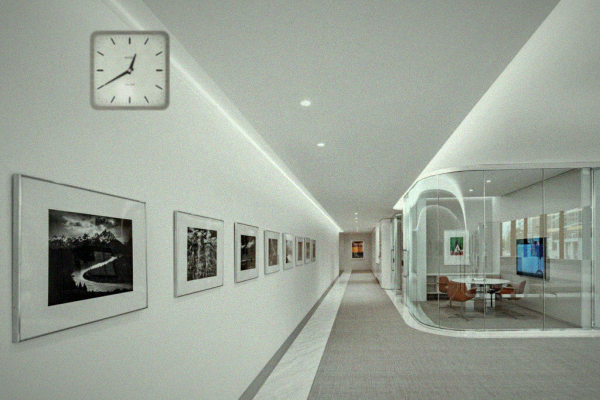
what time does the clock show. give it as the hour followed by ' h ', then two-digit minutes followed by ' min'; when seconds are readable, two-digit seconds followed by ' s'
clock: 12 h 40 min
